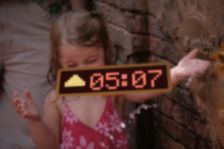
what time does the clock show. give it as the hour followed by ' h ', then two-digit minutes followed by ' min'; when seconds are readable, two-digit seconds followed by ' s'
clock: 5 h 07 min
